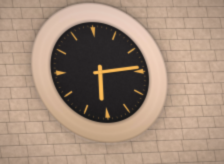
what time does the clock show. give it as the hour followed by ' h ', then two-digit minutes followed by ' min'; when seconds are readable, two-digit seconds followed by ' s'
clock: 6 h 14 min
